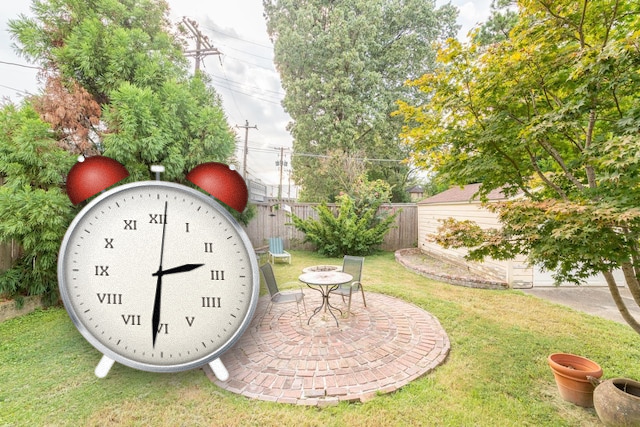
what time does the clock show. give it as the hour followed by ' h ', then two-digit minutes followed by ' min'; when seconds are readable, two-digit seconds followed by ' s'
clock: 2 h 31 min 01 s
